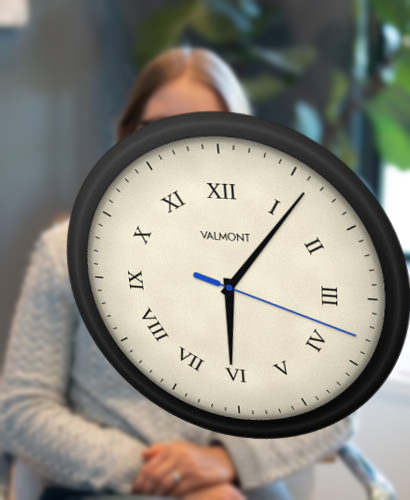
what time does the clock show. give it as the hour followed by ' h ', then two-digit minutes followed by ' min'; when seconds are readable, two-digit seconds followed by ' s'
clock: 6 h 06 min 18 s
